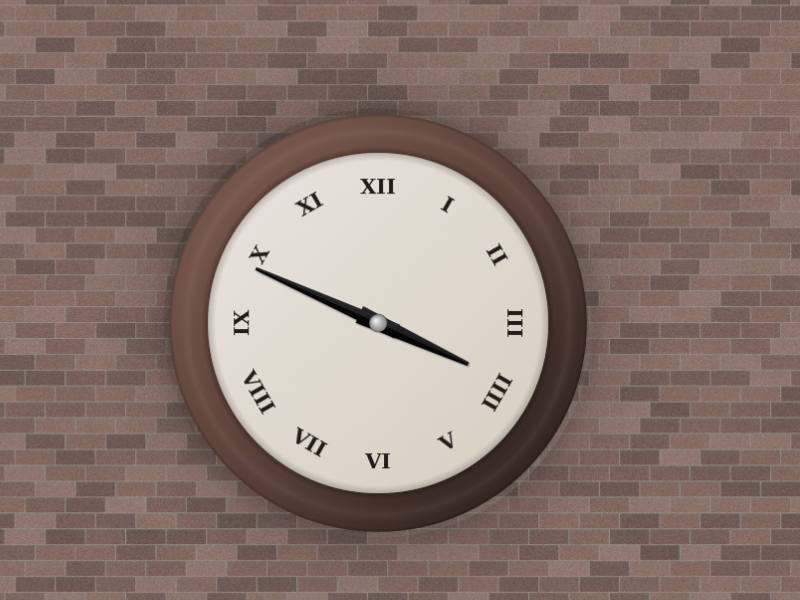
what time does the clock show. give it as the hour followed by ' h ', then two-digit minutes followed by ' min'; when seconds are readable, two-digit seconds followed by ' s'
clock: 3 h 49 min
